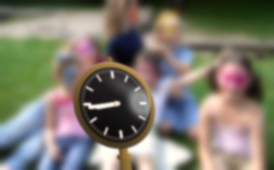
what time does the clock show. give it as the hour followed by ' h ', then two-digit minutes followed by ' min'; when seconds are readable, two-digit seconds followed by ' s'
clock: 8 h 44 min
